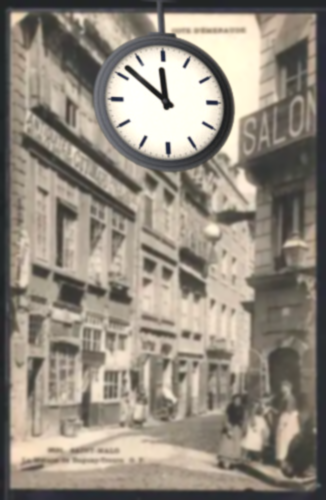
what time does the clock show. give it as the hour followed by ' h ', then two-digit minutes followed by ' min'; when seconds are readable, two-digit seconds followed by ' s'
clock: 11 h 52 min
